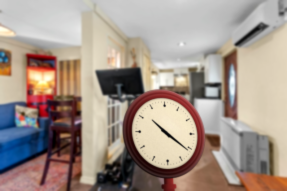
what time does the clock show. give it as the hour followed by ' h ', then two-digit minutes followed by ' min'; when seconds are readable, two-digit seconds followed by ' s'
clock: 10 h 21 min
